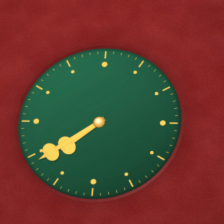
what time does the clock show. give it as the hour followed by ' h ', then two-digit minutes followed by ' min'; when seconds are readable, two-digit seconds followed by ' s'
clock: 7 h 39 min
